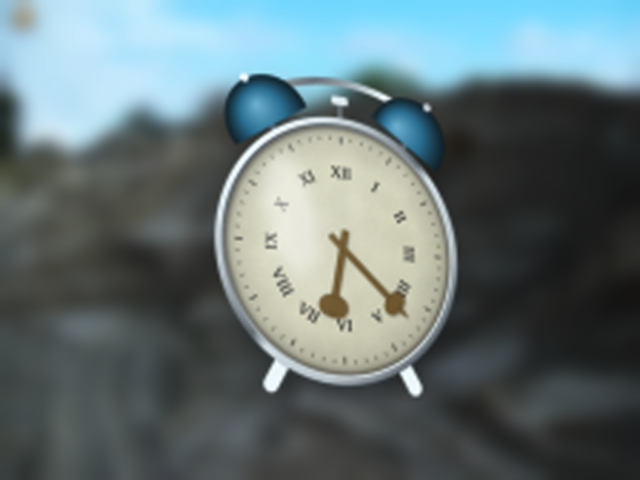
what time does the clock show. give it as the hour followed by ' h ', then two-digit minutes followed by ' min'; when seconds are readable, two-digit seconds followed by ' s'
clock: 6 h 22 min
